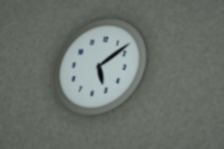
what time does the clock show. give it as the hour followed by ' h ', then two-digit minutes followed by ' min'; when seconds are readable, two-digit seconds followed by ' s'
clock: 5 h 08 min
